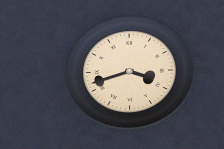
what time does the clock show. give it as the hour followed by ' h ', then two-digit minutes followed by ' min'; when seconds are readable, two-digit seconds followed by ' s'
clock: 3 h 42 min
